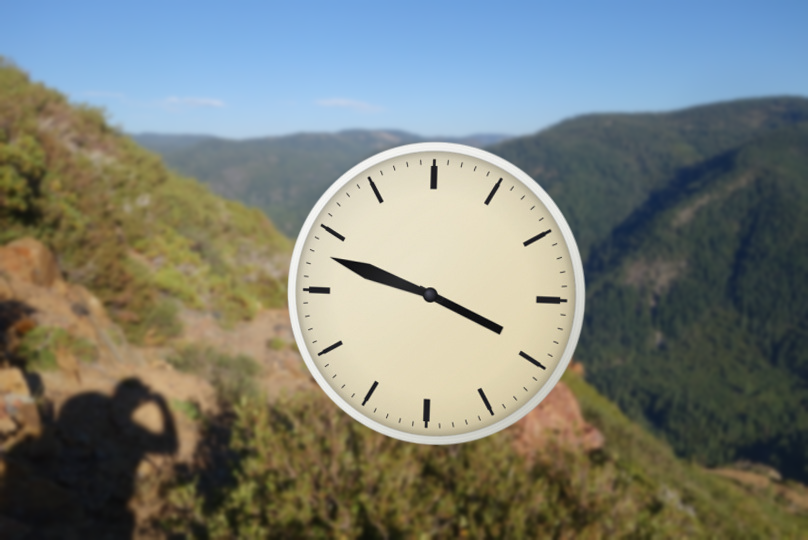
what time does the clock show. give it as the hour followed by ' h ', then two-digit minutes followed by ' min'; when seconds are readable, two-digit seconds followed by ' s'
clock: 3 h 48 min
